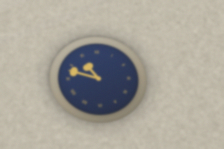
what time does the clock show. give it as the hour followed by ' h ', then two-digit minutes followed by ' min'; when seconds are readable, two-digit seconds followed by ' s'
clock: 10 h 48 min
